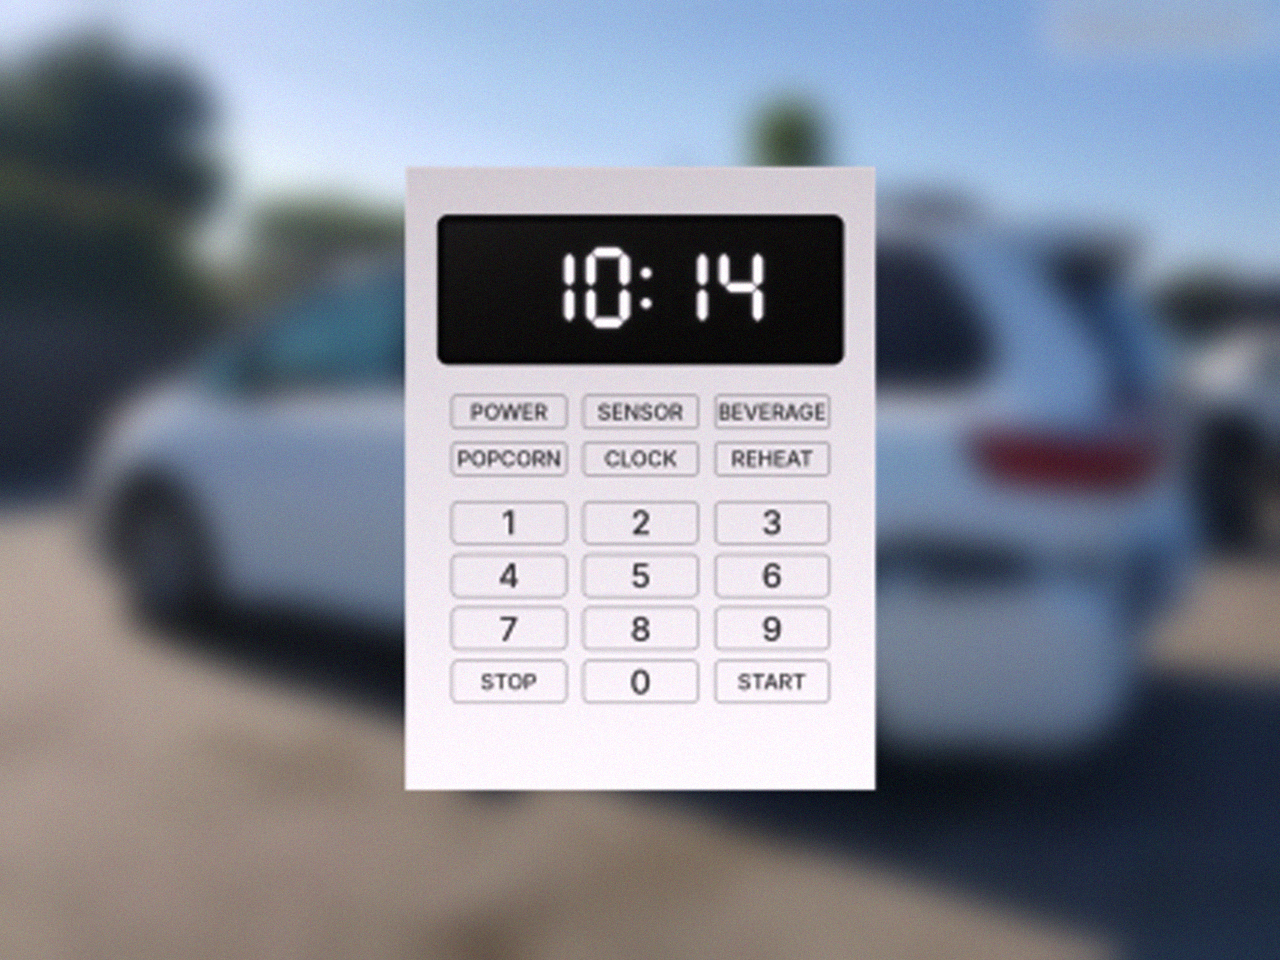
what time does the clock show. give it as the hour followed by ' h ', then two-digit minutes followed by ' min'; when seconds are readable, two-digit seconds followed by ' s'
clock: 10 h 14 min
